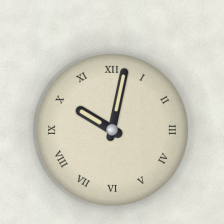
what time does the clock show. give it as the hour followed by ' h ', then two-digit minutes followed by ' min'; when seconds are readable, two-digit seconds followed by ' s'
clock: 10 h 02 min
